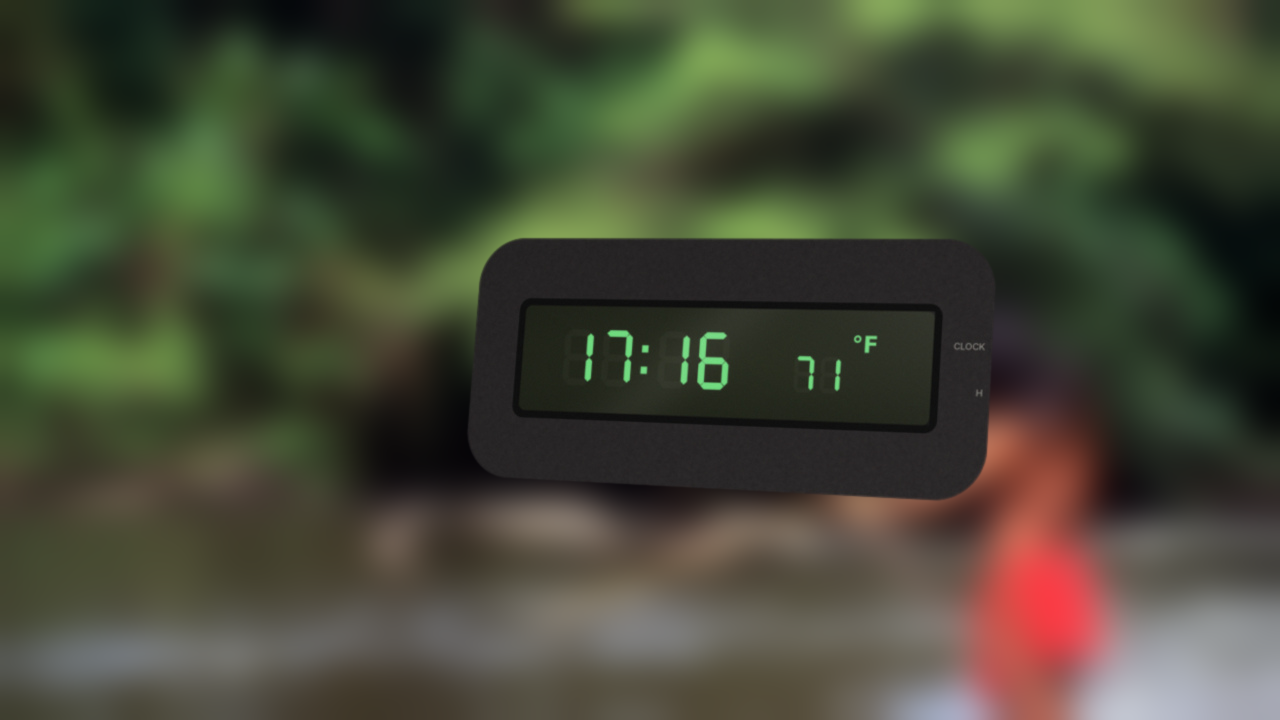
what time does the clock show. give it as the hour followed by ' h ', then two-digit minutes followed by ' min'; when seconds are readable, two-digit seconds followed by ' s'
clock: 17 h 16 min
